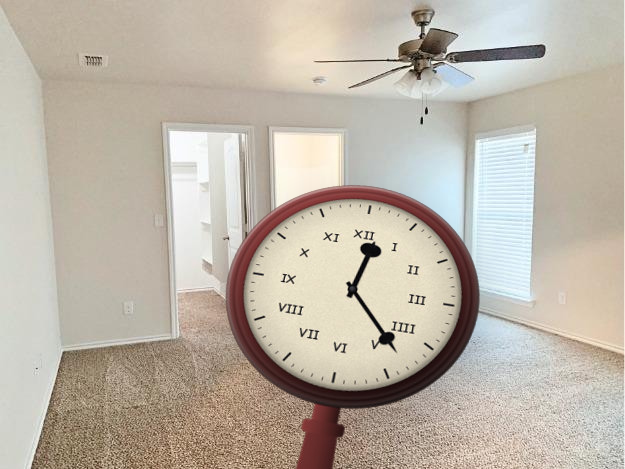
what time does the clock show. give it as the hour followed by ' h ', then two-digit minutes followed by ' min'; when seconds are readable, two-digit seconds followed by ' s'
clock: 12 h 23 min
